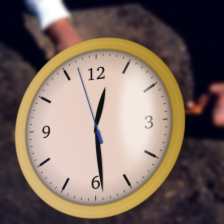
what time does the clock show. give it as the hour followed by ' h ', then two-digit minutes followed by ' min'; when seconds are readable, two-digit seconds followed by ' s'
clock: 12 h 28 min 57 s
